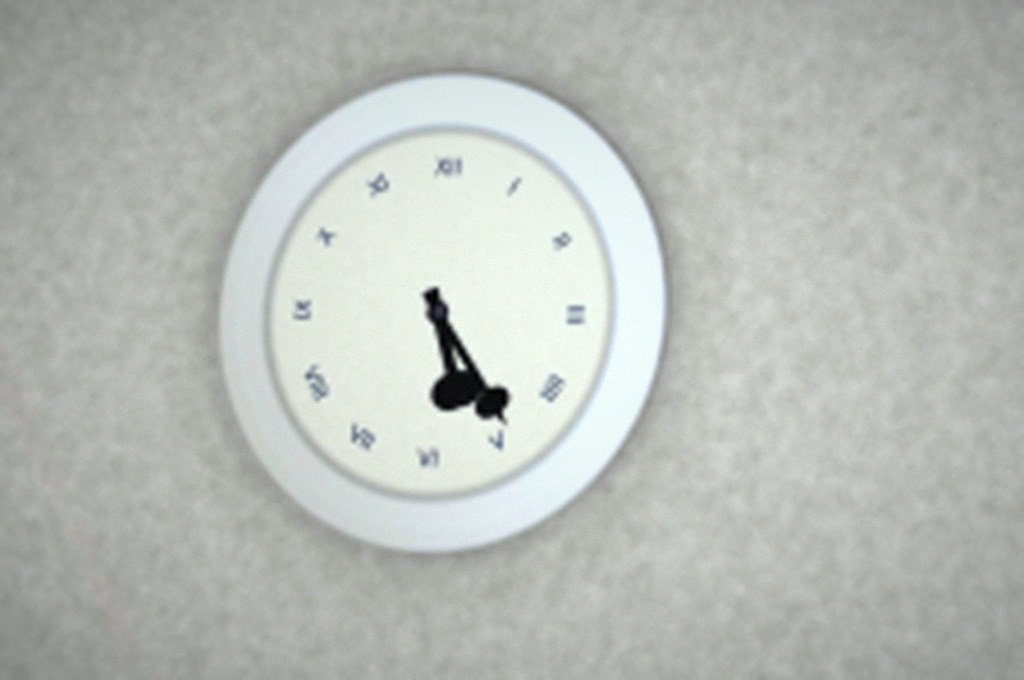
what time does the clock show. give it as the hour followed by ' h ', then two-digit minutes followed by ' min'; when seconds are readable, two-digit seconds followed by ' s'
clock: 5 h 24 min
